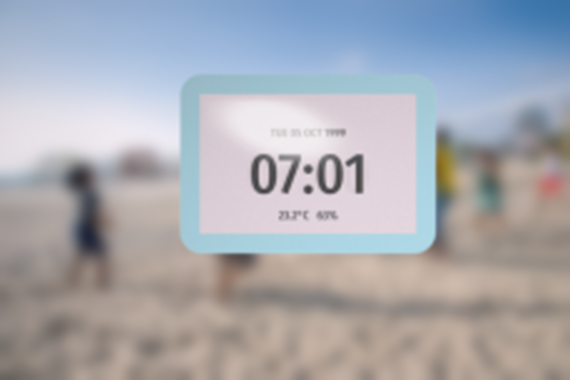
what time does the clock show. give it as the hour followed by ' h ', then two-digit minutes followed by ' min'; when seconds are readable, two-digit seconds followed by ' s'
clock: 7 h 01 min
